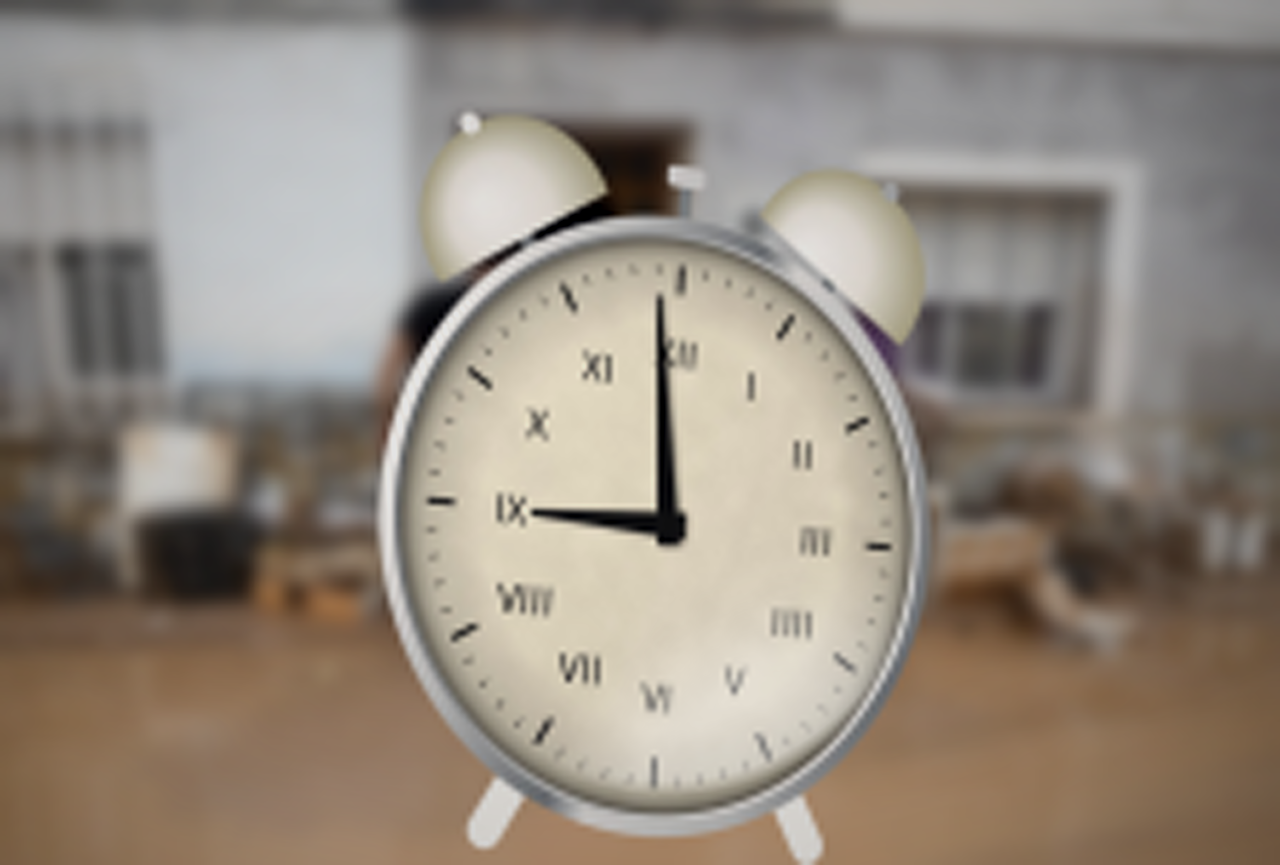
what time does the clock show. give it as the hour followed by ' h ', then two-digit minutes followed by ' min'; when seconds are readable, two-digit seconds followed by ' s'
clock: 8 h 59 min
